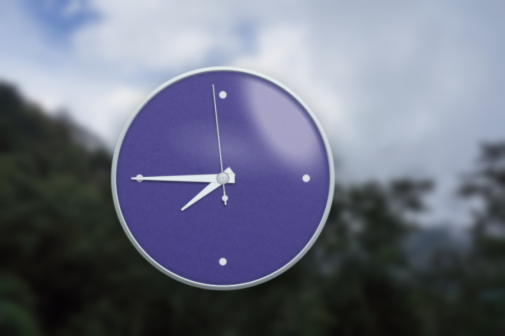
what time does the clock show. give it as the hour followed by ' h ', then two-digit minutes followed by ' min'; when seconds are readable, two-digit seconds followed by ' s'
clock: 7 h 44 min 59 s
